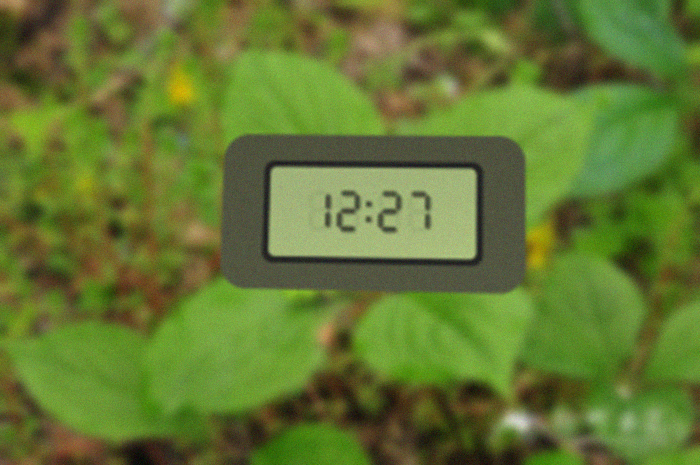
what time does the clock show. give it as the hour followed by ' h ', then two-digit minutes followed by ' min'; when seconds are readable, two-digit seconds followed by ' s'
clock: 12 h 27 min
